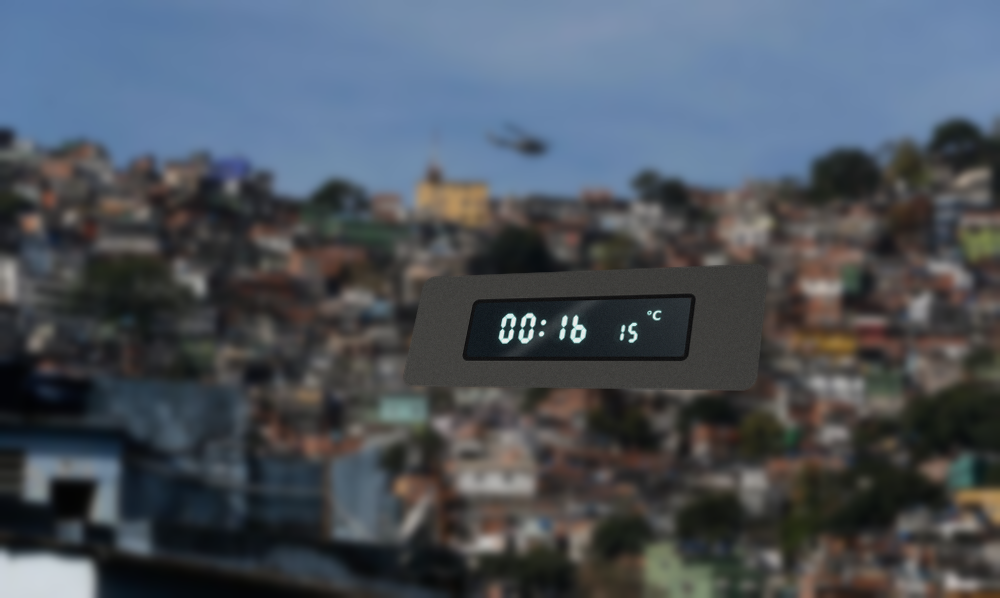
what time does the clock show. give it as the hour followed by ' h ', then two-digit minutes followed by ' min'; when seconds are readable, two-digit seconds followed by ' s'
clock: 0 h 16 min
